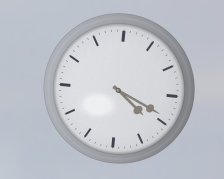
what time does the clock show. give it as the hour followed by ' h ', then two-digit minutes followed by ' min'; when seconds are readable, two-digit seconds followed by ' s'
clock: 4 h 19 min
